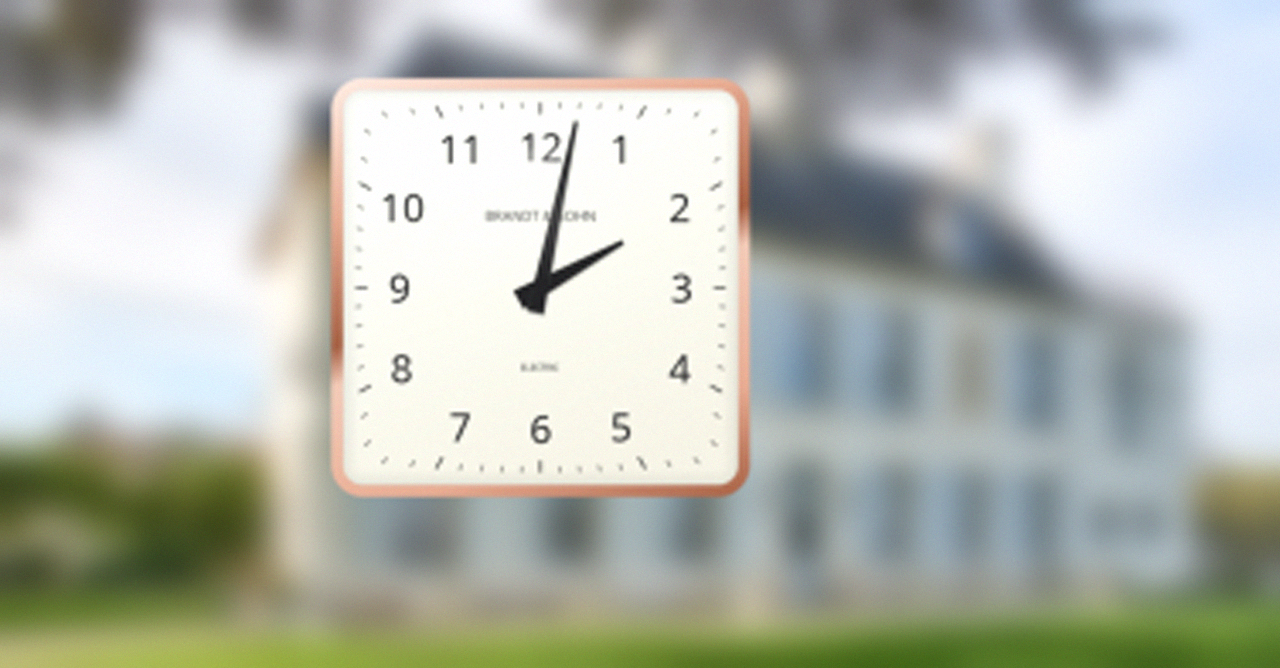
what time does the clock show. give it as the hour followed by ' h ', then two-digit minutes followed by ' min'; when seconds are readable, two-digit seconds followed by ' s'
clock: 2 h 02 min
